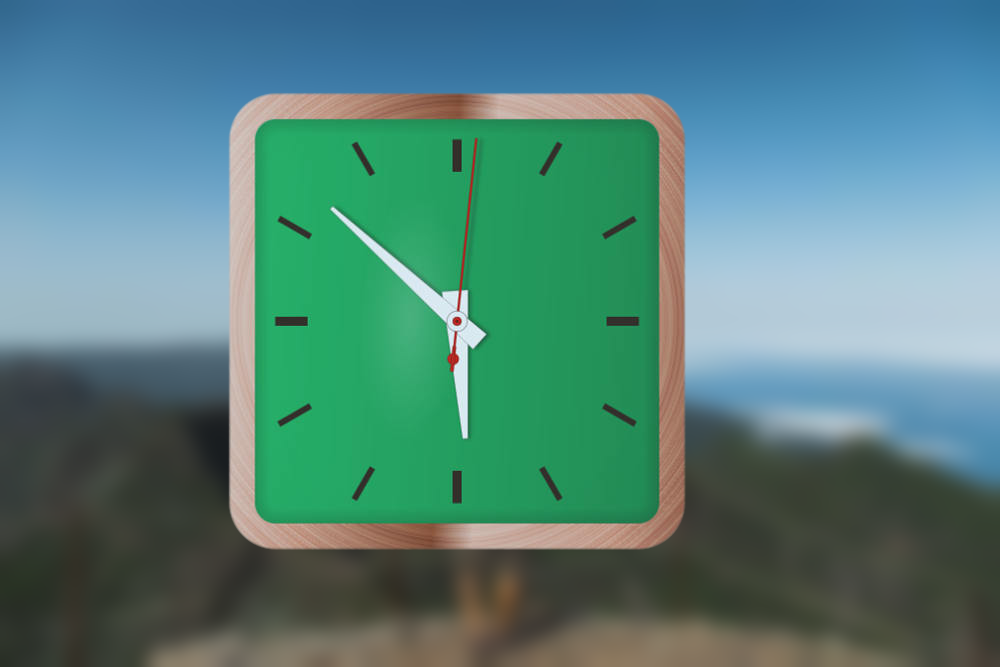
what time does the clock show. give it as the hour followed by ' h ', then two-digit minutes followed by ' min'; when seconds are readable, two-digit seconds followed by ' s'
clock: 5 h 52 min 01 s
